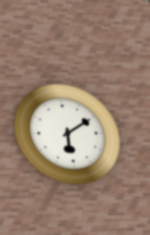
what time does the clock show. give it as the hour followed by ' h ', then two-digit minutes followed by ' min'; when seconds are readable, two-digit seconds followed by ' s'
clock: 6 h 10 min
